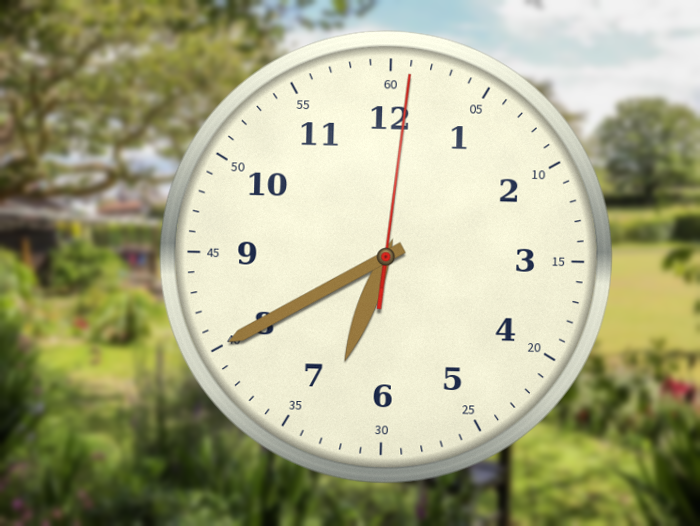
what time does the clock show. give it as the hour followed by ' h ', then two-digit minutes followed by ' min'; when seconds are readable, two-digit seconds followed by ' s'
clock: 6 h 40 min 01 s
